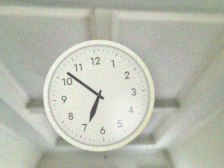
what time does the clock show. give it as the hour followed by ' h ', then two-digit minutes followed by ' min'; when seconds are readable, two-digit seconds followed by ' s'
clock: 6 h 52 min
